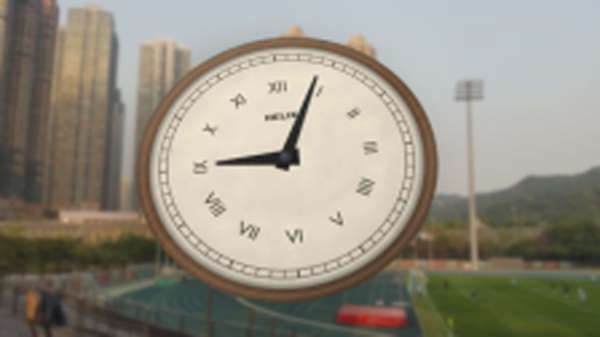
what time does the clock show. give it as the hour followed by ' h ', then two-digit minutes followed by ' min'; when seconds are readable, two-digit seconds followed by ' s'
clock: 9 h 04 min
